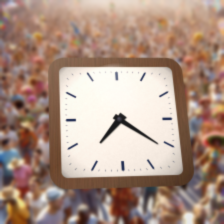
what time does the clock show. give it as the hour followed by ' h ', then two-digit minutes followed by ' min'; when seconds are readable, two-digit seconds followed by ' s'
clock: 7 h 21 min
